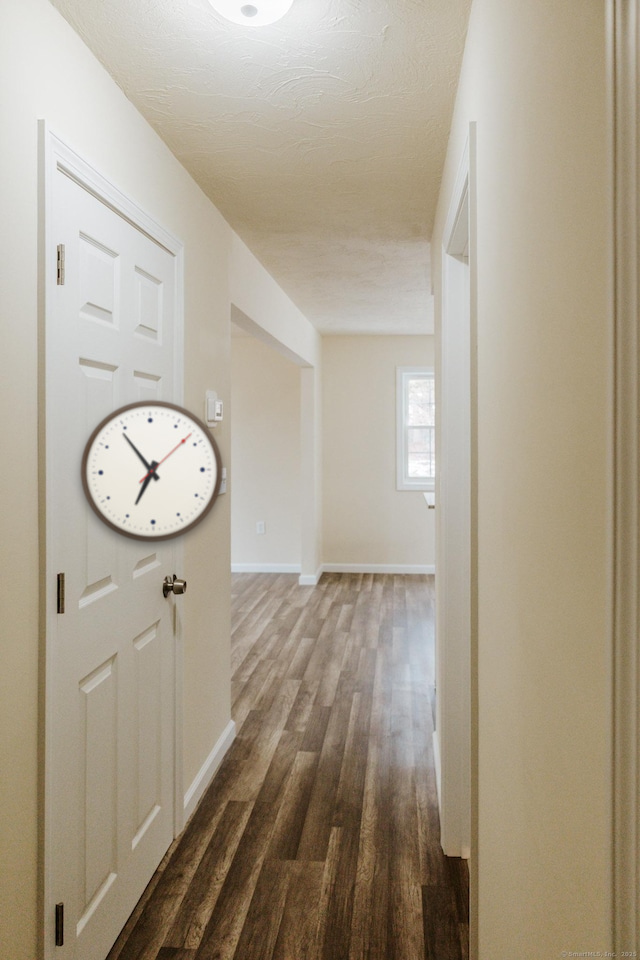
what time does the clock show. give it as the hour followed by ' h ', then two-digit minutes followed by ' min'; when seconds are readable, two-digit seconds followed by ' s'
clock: 6 h 54 min 08 s
